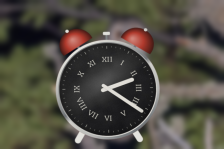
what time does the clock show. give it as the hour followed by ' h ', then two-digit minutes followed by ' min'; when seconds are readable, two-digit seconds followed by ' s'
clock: 2 h 21 min
